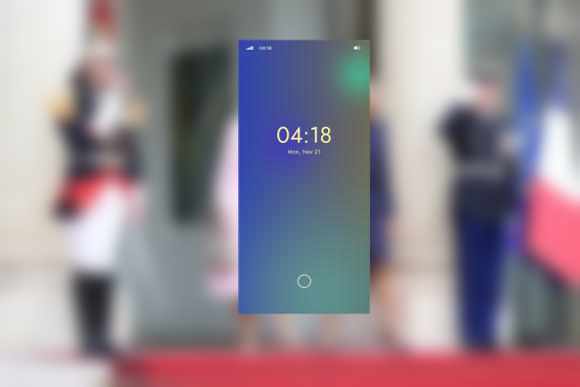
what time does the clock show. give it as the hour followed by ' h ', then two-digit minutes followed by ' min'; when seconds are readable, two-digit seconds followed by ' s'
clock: 4 h 18 min
